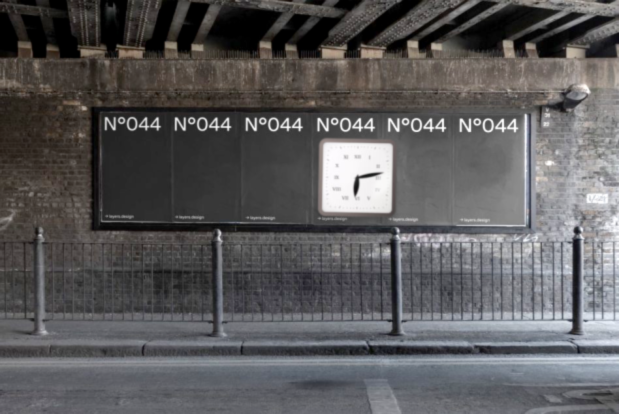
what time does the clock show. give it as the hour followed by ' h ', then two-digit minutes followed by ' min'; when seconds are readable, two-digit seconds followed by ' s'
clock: 6 h 13 min
